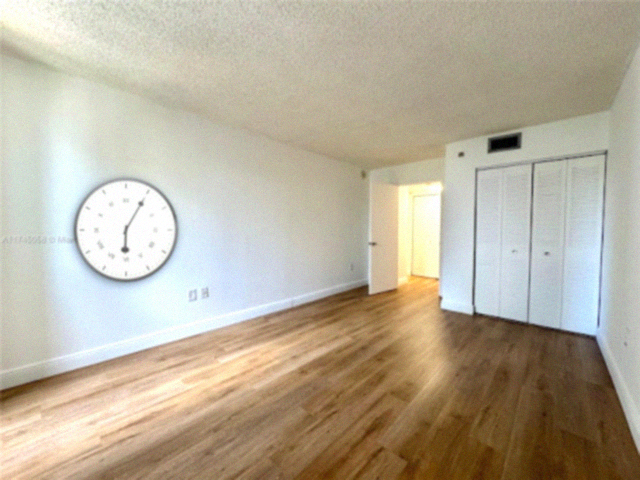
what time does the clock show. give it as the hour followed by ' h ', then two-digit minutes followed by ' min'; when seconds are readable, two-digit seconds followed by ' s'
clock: 6 h 05 min
